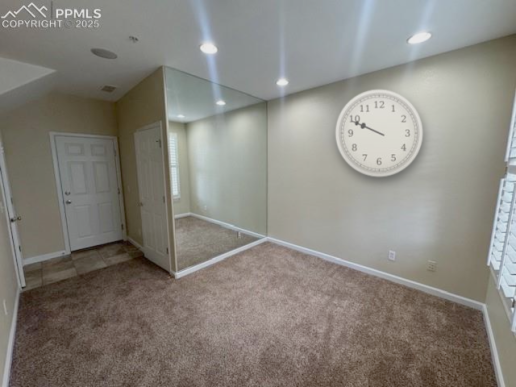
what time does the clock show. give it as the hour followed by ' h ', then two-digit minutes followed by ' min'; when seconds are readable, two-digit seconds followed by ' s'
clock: 9 h 49 min
